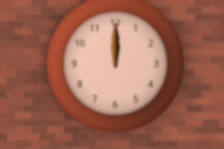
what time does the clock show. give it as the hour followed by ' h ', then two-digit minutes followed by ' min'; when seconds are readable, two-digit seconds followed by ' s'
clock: 12 h 00 min
